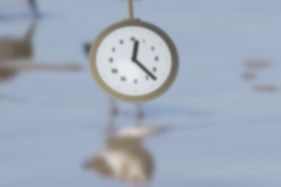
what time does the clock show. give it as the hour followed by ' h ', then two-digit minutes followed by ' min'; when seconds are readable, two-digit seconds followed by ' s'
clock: 12 h 23 min
